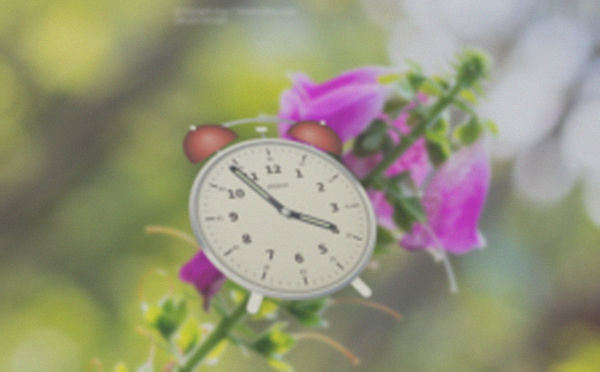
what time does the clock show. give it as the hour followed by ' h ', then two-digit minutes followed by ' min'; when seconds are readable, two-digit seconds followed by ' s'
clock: 3 h 54 min
